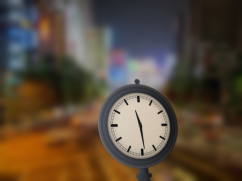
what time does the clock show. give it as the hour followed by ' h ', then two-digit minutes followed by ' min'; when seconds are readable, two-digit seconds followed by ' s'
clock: 11 h 29 min
